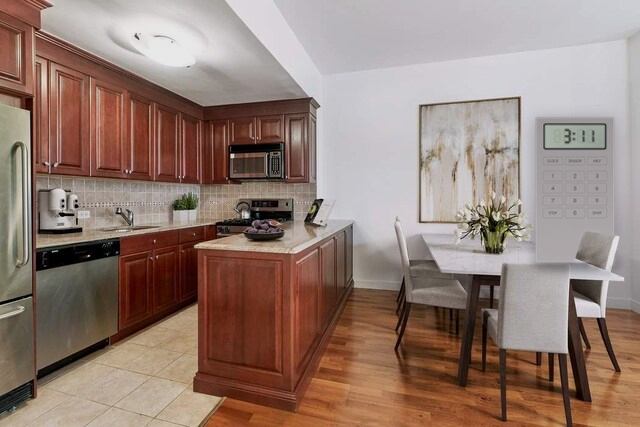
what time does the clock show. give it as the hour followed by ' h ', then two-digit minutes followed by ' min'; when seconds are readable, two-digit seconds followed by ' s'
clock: 3 h 11 min
